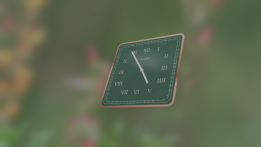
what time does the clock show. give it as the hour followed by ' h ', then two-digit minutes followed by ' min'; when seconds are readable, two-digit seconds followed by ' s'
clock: 4 h 54 min
